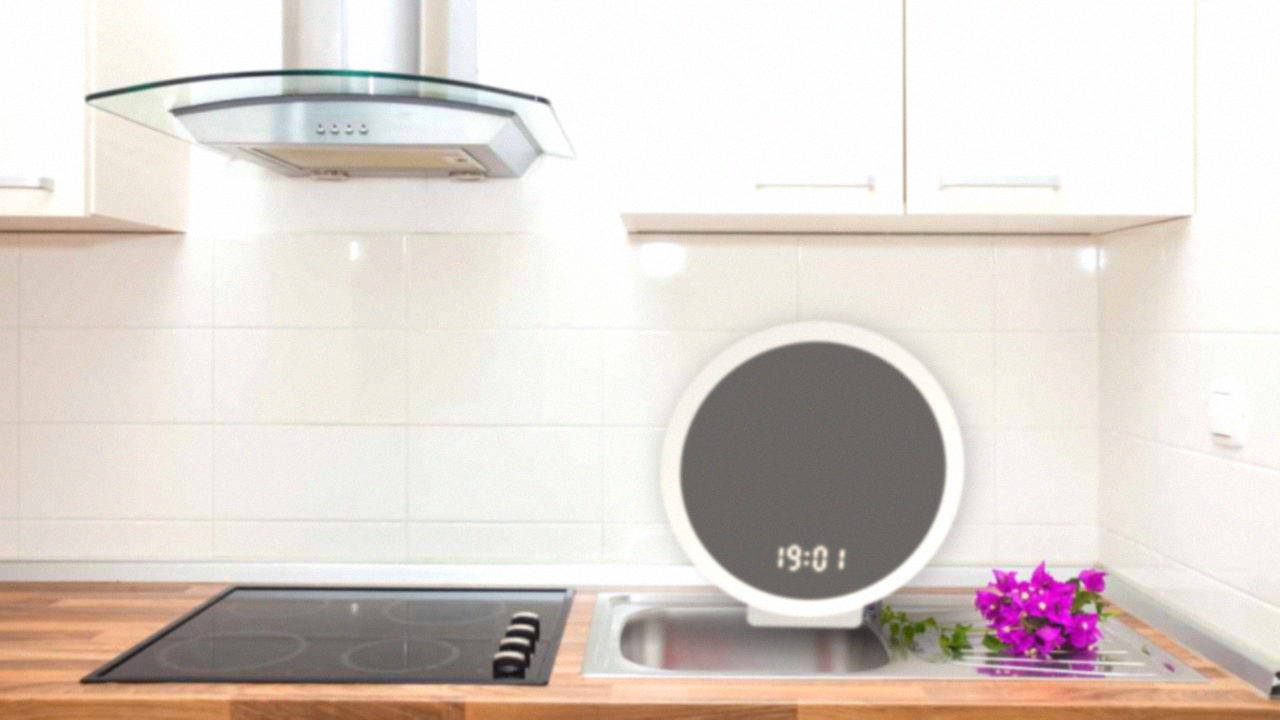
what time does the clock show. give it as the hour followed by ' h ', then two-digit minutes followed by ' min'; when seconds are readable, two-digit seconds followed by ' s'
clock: 19 h 01 min
